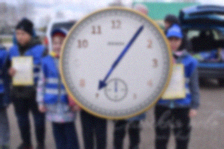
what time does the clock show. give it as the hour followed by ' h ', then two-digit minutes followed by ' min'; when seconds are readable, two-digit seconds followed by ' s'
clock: 7 h 06 min
